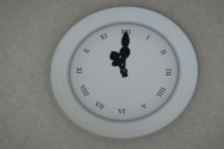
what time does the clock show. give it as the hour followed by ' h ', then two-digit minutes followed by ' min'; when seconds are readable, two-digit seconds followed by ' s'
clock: 11 h 00 min
